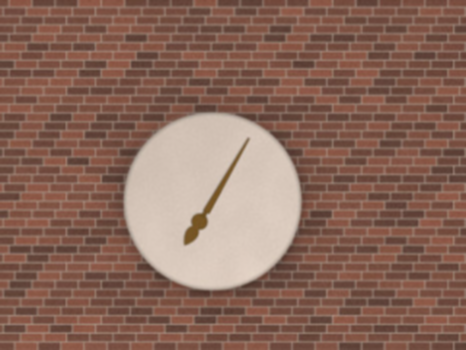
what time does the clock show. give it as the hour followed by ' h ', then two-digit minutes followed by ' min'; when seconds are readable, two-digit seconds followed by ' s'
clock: 7 h 05 min
